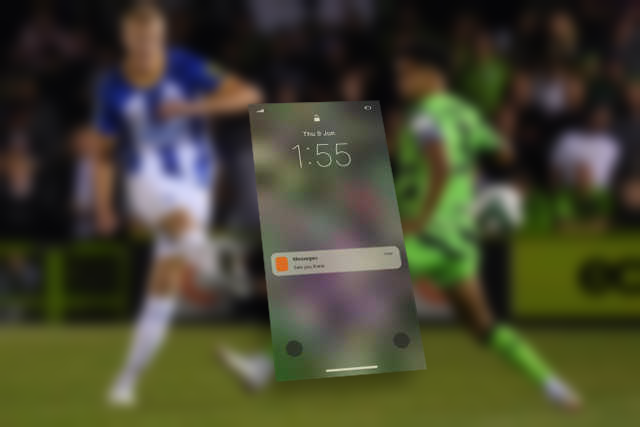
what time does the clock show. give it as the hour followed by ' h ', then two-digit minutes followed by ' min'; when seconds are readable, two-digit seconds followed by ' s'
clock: 1 h 55 min
